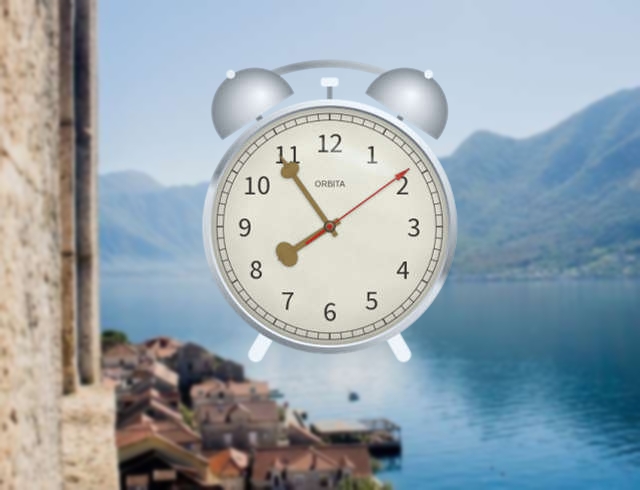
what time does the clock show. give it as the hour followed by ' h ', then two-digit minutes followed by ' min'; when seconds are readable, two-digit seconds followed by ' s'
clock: 7 h 54 min 09 s
